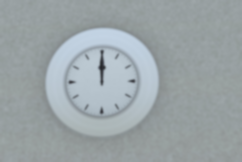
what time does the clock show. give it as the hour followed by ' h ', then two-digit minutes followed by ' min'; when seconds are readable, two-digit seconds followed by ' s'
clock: 12 h 00 min
